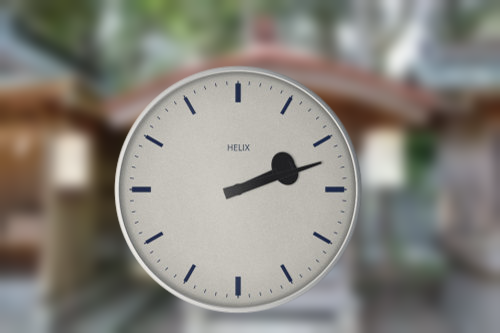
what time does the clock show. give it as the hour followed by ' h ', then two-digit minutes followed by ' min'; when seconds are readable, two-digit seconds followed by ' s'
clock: 2 h 12 min
